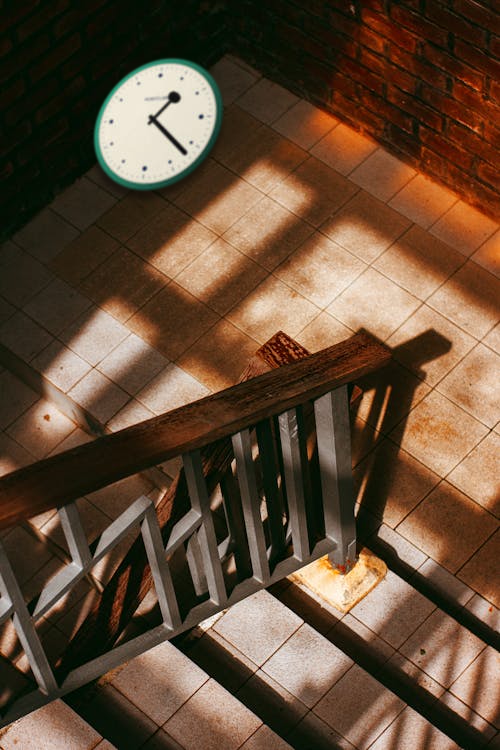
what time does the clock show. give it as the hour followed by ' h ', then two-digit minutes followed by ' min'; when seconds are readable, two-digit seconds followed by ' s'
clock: 1 h 22 min
